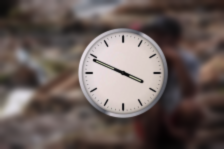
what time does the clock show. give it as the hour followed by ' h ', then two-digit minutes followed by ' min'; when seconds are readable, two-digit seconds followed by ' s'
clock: 3 h 49 min
